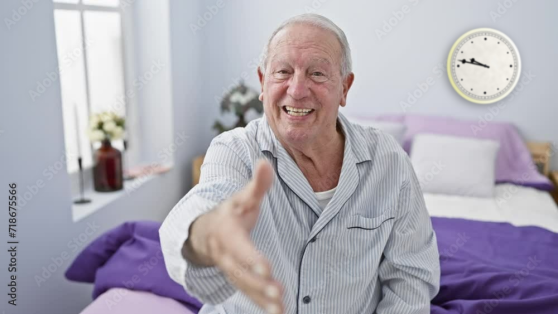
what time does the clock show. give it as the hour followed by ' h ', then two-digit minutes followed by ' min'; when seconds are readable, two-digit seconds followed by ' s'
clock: 9 h 47 min
